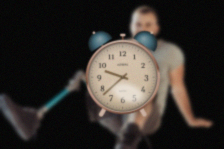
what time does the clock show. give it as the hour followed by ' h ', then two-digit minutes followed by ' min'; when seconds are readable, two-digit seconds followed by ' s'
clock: 9 h 38 min
